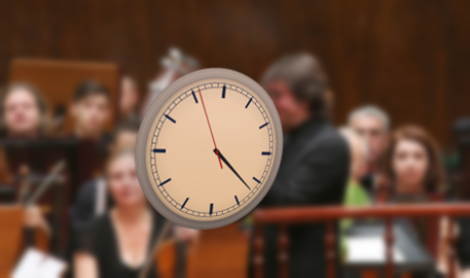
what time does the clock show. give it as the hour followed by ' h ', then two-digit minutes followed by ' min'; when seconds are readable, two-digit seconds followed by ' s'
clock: 4 h 21 min 56 s
